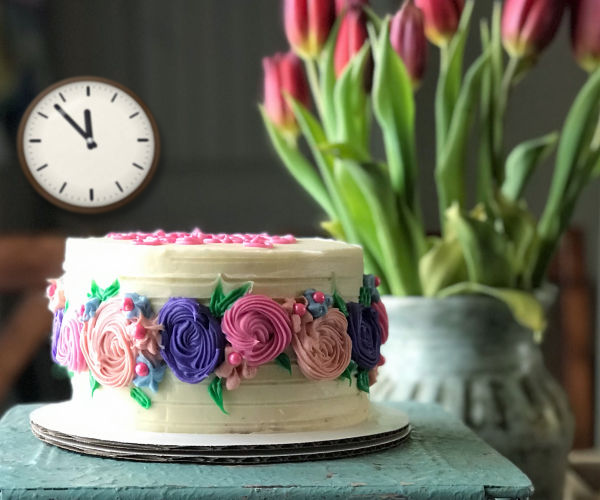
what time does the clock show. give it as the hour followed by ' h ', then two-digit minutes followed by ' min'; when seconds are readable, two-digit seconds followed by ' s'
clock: 11 h 53 min
